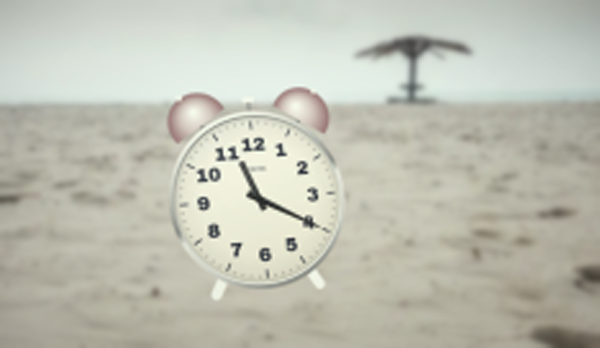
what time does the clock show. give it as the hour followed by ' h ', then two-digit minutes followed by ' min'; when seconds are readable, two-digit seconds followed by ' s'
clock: 11 h 20 min
